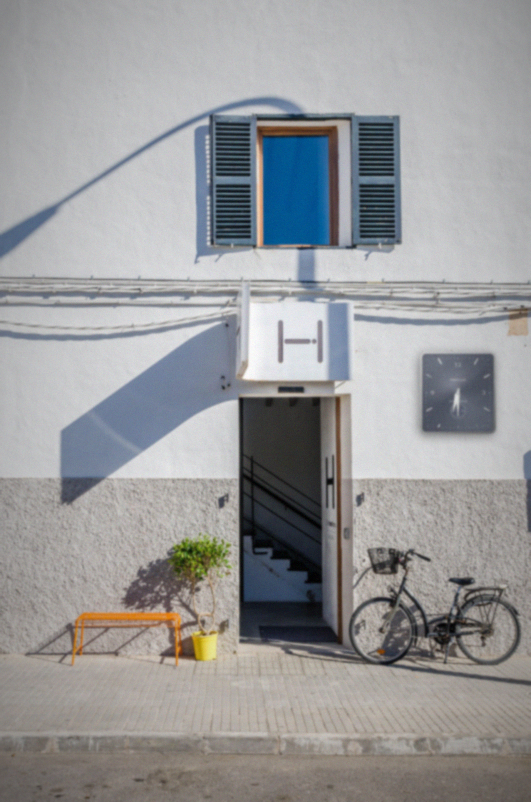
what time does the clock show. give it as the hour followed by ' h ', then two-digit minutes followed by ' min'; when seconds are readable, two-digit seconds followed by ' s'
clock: 6 h 30 min
